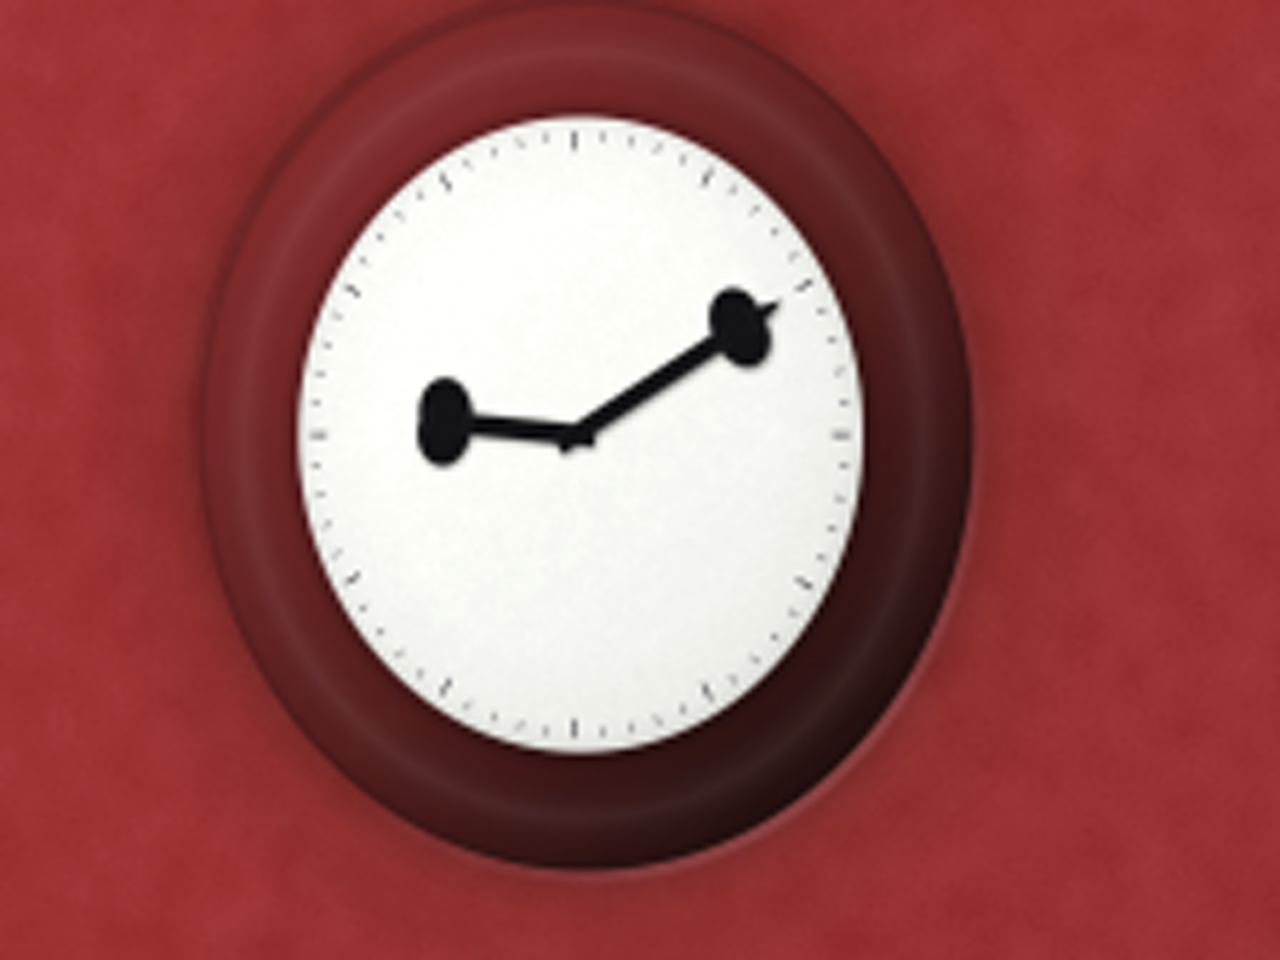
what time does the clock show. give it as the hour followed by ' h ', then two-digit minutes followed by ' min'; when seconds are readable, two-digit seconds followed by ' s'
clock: 9 h 10 min
